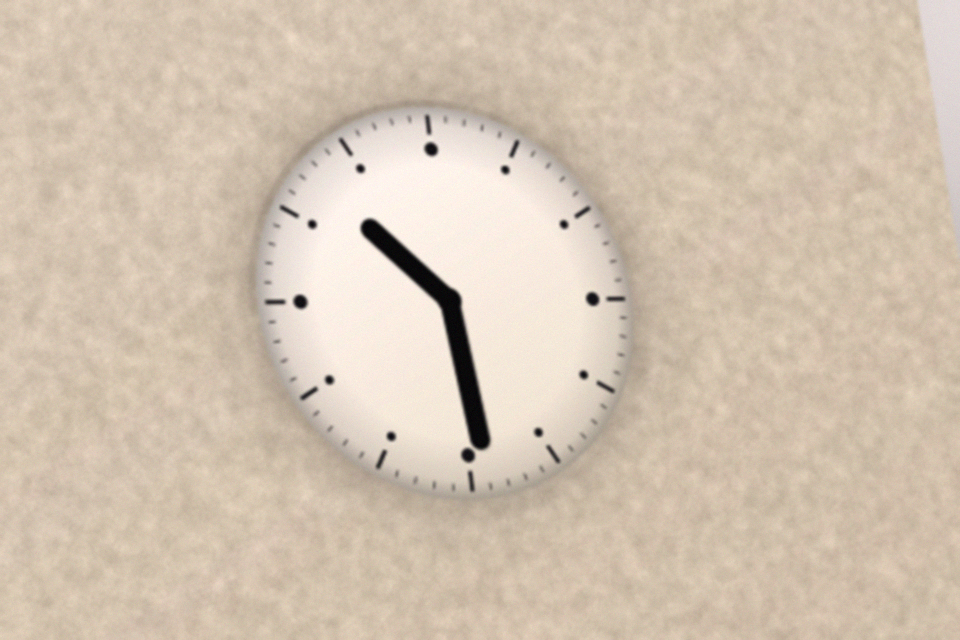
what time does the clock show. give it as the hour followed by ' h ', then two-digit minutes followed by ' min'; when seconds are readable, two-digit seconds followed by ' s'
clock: 10 h 29 min
